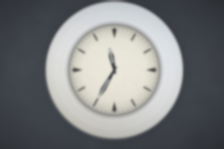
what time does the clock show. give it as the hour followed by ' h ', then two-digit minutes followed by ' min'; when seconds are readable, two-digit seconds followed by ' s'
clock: 11 h 35 min
